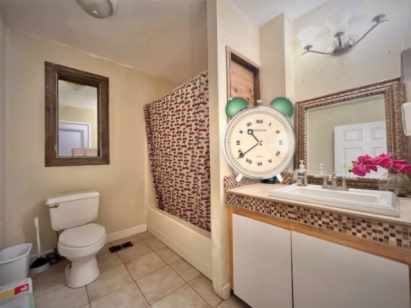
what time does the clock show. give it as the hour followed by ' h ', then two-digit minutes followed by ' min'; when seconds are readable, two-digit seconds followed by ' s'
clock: 10 h 39 min
